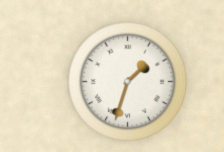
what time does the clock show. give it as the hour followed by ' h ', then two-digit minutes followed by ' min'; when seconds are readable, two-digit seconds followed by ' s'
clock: 1 h 33 min
